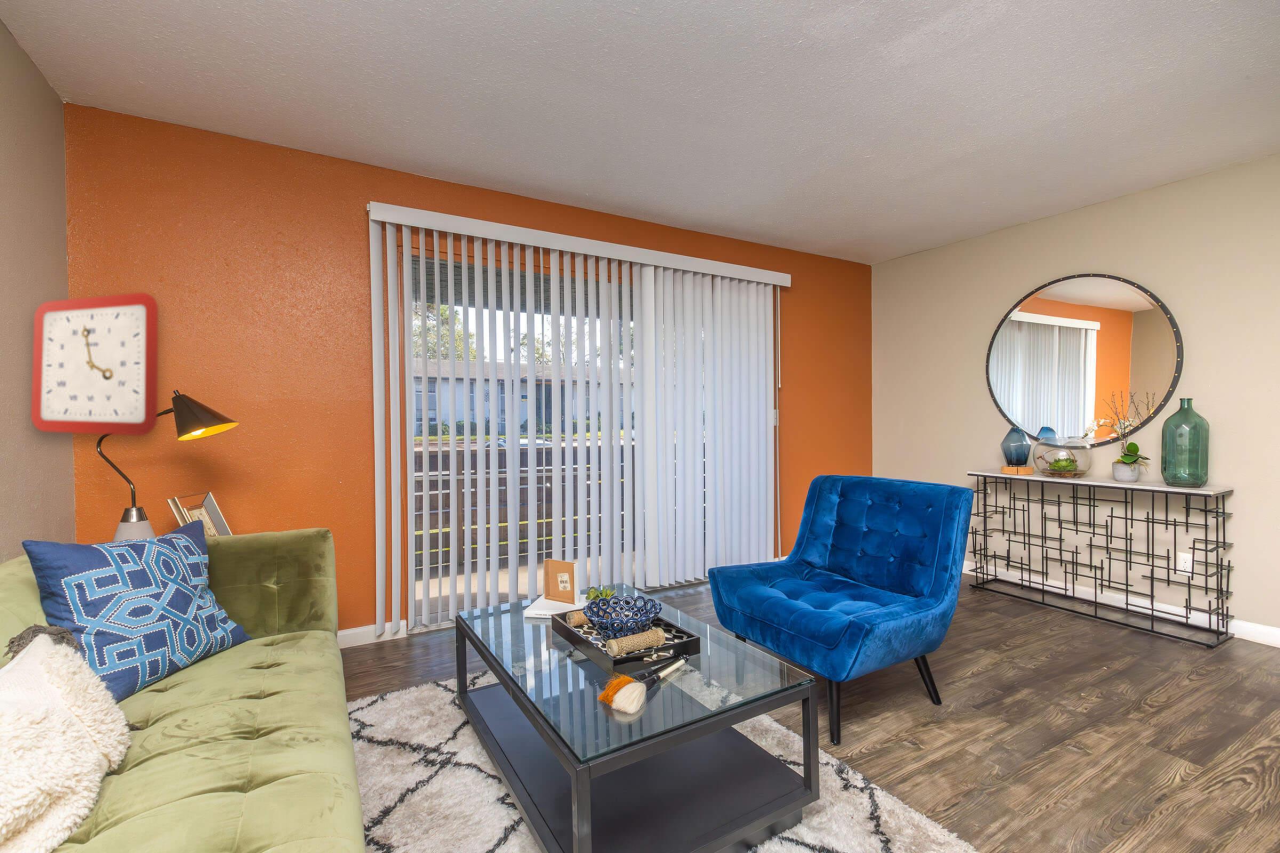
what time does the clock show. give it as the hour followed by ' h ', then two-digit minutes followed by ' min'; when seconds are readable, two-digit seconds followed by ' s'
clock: 3 h 58 min
